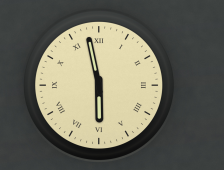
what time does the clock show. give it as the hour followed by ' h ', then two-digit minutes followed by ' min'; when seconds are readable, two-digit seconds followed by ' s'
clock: 5 h 58 min
